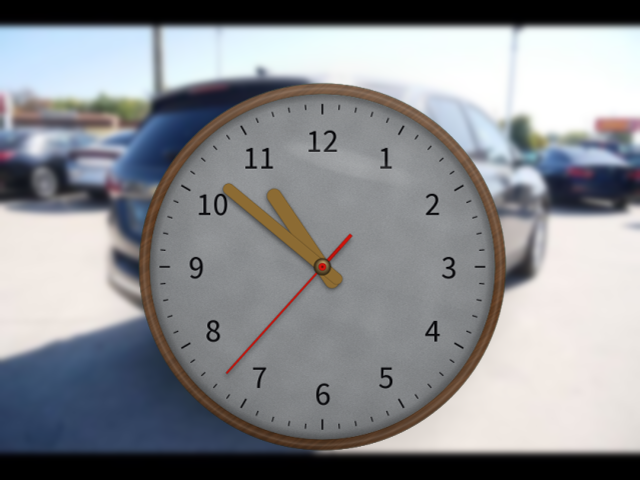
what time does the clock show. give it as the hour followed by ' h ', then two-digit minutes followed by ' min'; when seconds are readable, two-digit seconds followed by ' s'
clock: 10 h 51 min 37 s
